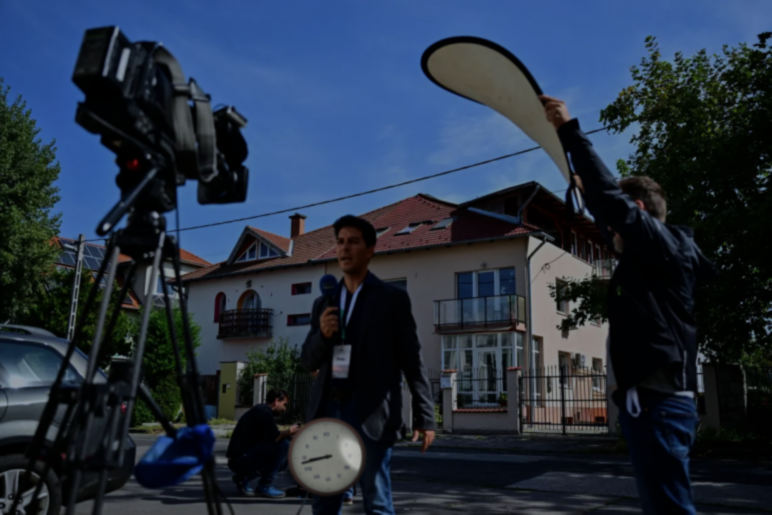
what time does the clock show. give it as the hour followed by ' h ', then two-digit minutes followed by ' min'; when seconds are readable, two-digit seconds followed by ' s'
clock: 8 h 43 min
